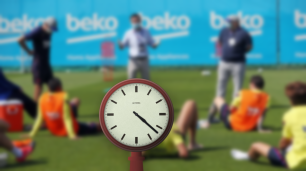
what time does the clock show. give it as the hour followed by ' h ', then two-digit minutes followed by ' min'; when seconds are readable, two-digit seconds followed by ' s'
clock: 4 h 22 min
